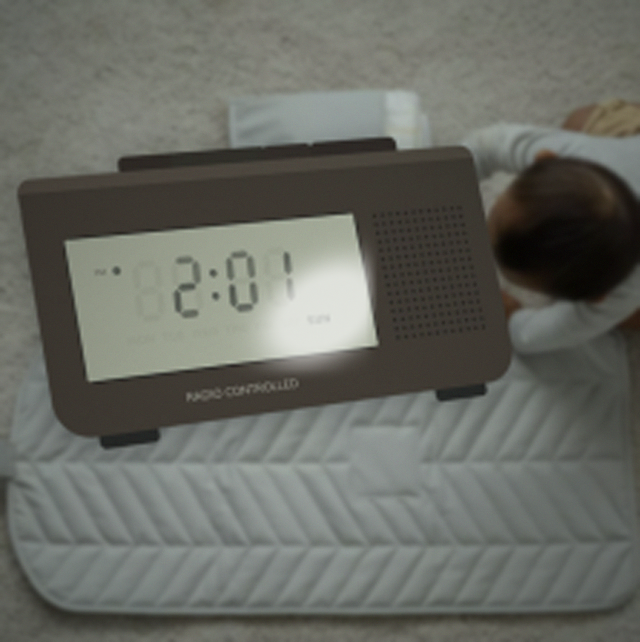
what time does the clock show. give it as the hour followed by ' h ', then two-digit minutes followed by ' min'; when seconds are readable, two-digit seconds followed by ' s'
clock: 2 h 01 min
